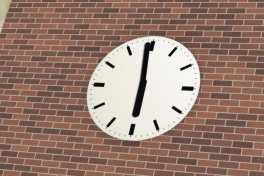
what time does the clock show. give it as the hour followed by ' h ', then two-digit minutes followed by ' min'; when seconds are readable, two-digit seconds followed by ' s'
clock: 5 h 59 min
